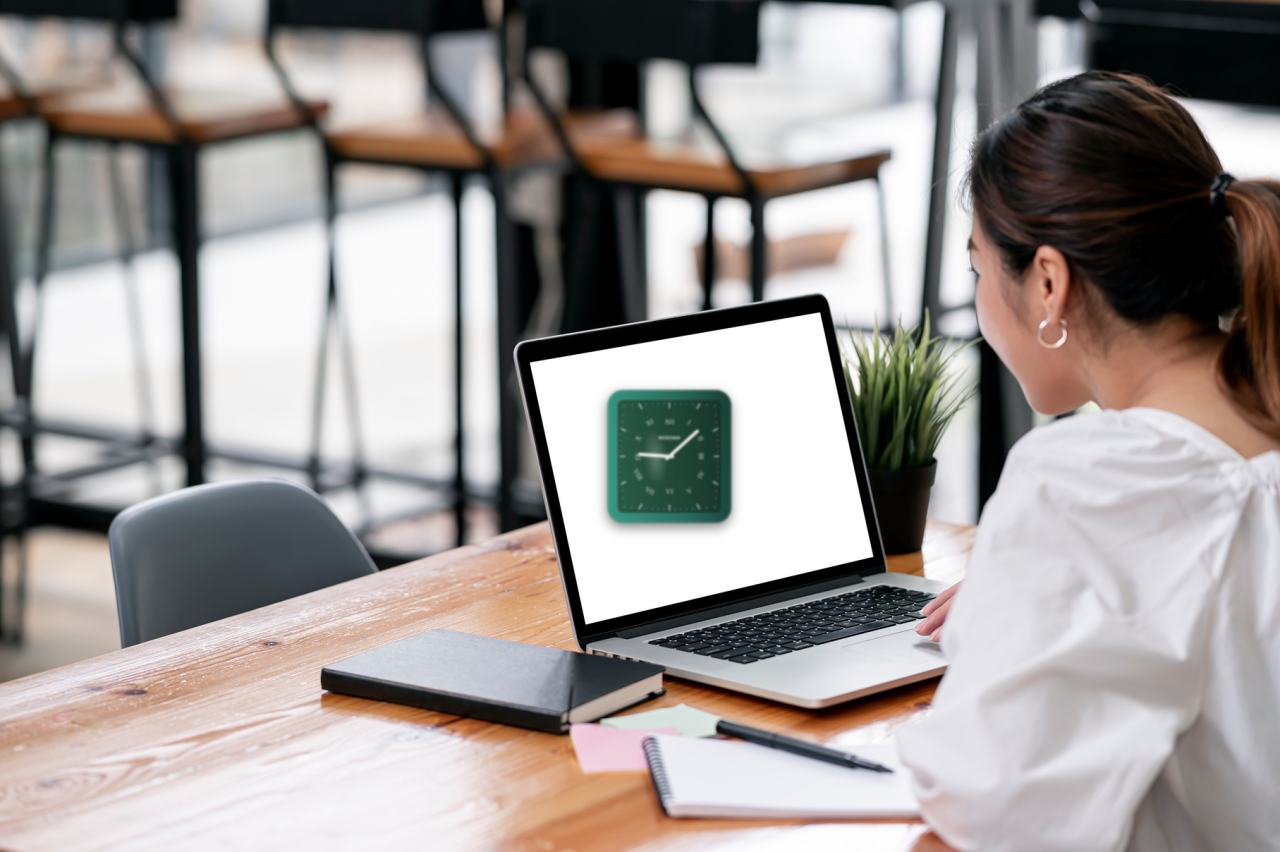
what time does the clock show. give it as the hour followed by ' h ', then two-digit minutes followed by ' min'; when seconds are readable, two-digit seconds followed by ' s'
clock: 9 h 08 min
